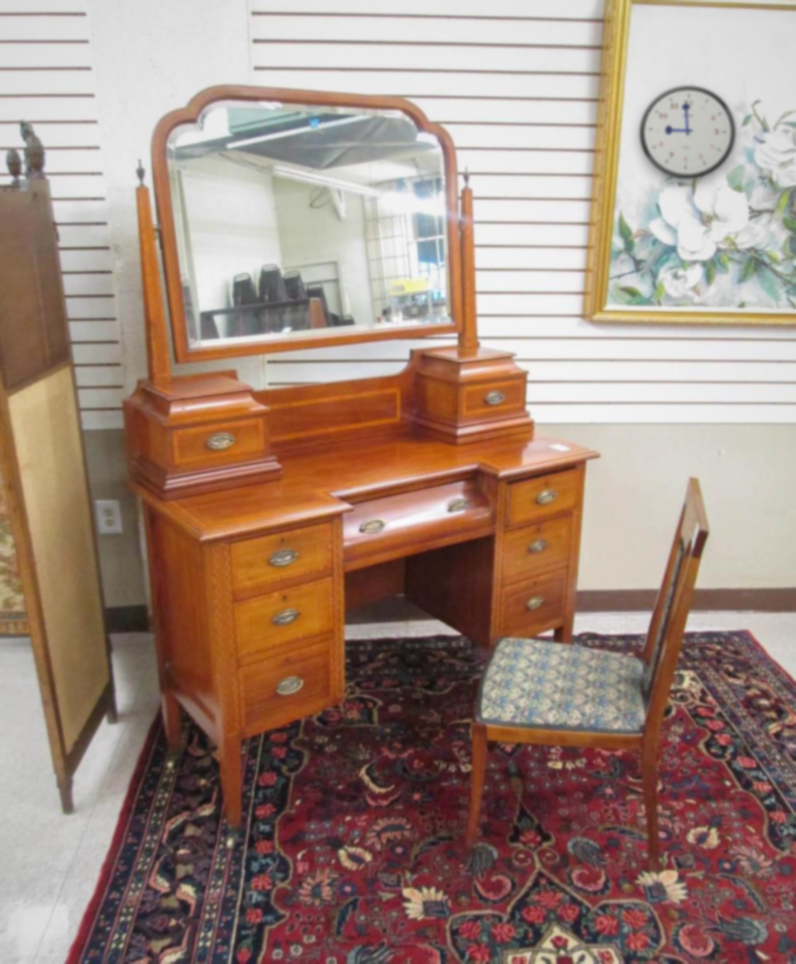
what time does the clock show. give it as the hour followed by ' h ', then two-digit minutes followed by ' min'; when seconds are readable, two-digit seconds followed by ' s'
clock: 8 h 59 min
